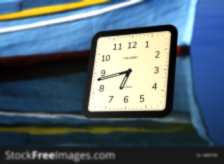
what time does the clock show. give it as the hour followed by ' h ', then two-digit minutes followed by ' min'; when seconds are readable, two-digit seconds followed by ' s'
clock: 6 h 43 min
